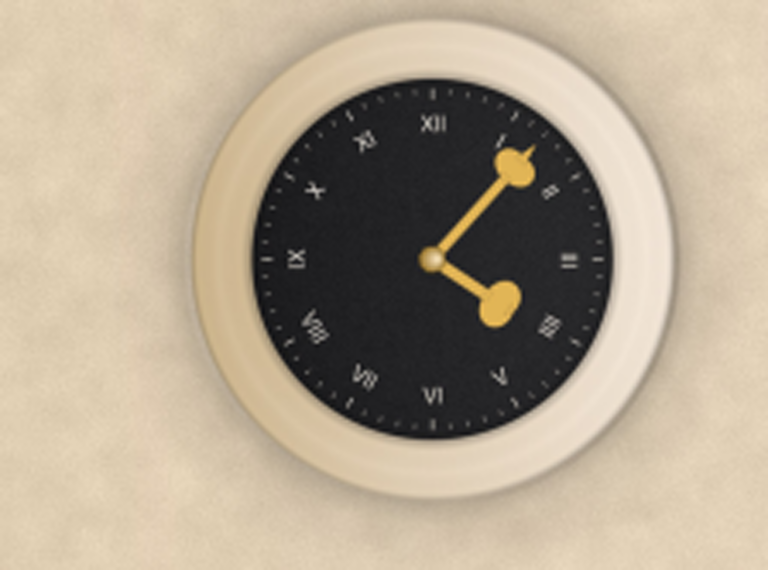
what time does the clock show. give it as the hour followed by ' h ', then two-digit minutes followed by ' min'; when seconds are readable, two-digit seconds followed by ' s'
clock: 4 h 07 min
